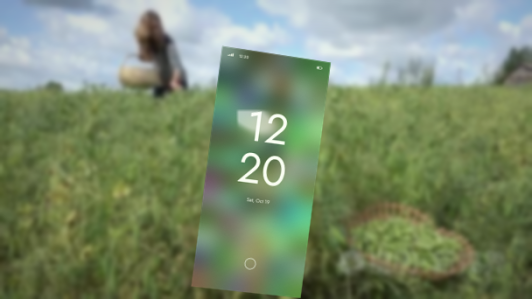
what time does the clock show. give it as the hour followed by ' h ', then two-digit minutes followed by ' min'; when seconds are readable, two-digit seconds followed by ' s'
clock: 12 h 20 min
